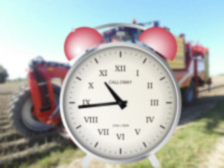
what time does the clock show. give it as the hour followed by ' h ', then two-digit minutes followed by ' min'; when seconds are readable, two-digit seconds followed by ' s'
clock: 10 h 44 min
